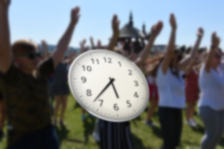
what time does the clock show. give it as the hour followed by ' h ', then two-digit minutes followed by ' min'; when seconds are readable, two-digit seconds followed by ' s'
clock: 5 h 37 min
